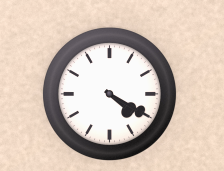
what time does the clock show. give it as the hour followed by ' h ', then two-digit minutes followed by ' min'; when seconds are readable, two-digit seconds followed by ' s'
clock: 4 h 20 min
